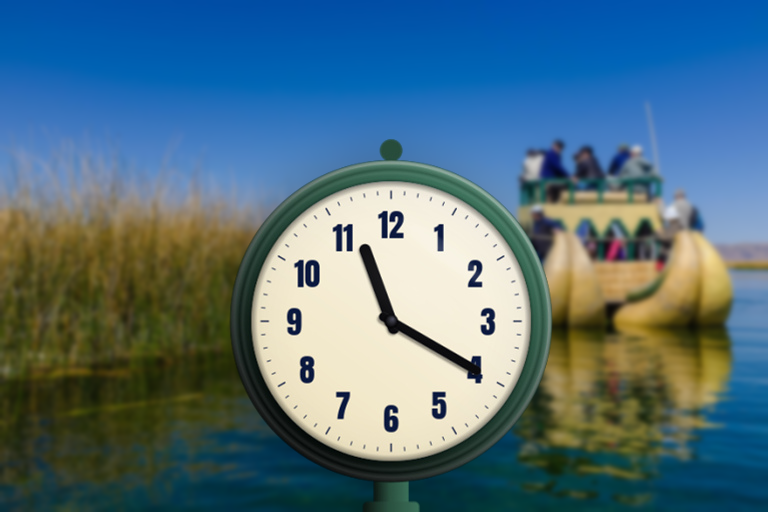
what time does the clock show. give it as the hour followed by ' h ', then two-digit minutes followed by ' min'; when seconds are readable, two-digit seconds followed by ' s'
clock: 11 h 20 min
